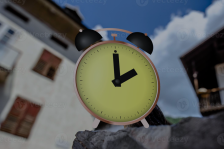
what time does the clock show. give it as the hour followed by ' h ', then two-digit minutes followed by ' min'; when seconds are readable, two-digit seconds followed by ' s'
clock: 2 h 00 min
